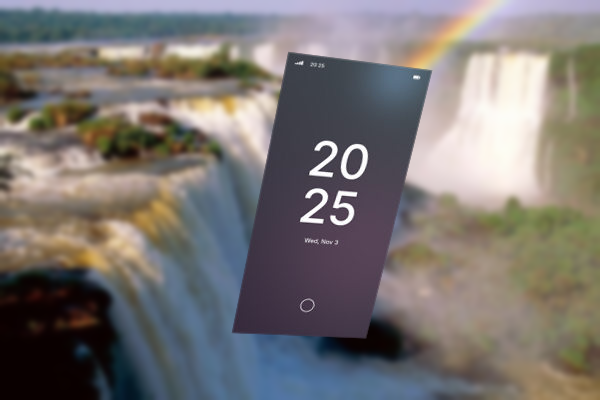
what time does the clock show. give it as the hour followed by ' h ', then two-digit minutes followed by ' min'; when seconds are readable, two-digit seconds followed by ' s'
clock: 20 h 25 min
